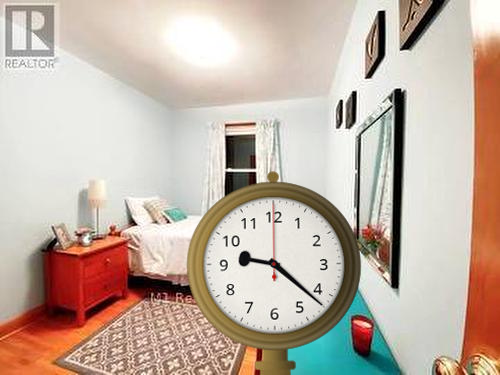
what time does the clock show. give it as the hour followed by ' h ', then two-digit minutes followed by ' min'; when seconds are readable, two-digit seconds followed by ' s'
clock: 9 h 22 min 00 s
